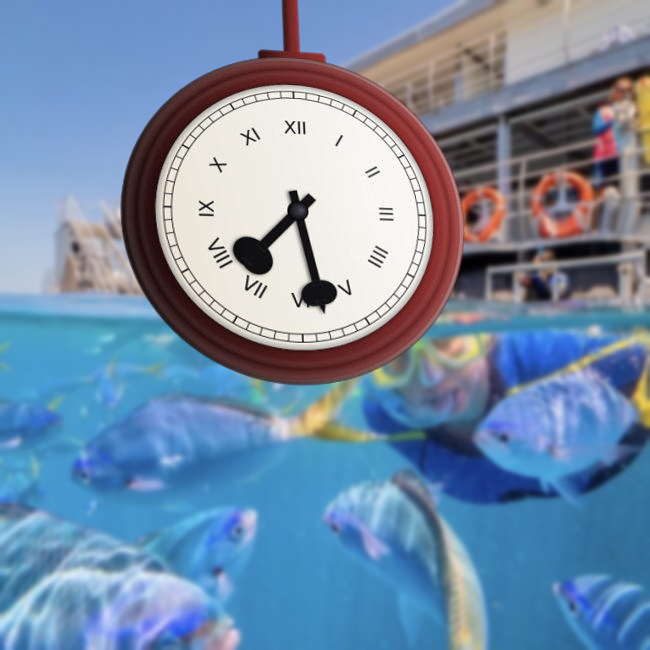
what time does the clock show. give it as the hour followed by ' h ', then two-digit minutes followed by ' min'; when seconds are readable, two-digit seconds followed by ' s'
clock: 7 h 28 min
